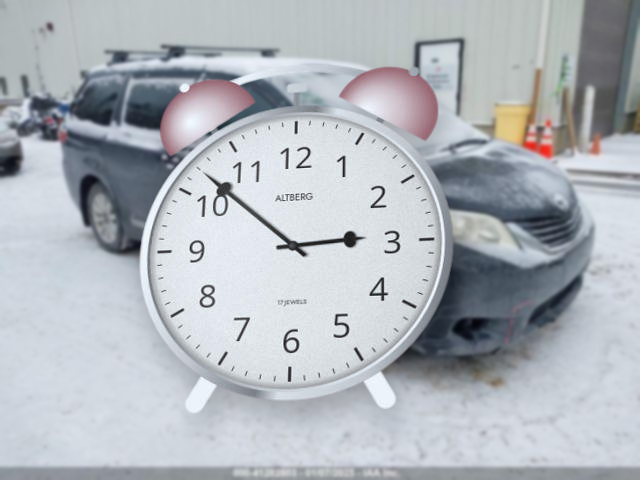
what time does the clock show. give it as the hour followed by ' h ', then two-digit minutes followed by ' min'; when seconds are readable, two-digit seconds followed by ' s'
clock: 2 h 52 min
